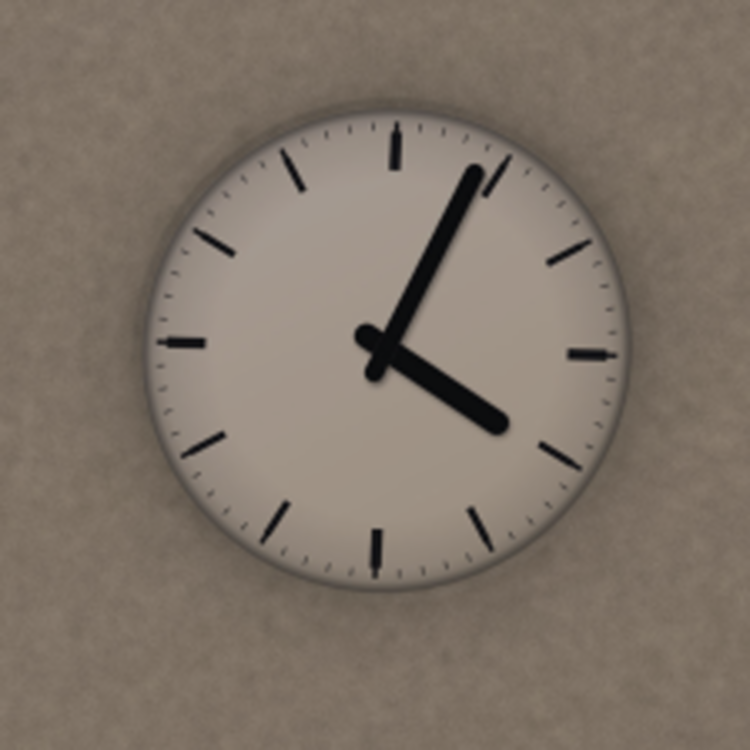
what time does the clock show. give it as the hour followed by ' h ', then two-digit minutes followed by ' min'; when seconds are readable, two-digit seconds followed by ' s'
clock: 4 h 04 min
